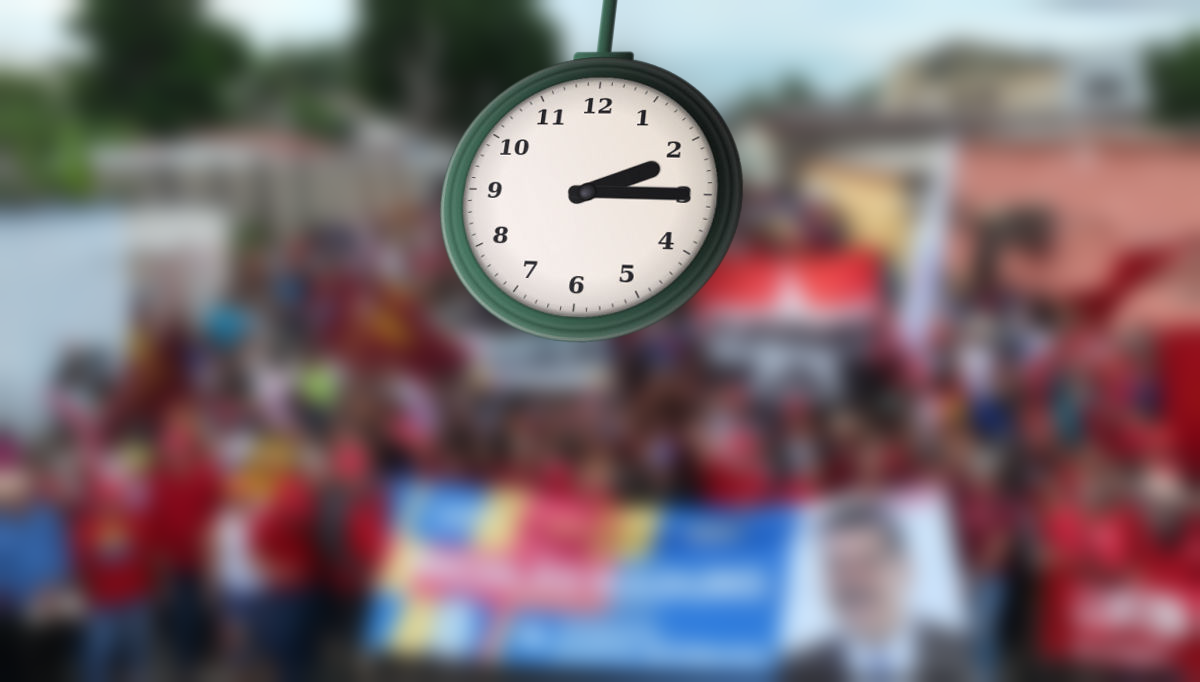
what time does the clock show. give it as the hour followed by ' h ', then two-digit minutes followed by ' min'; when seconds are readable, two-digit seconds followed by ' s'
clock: 2 h 15 min
